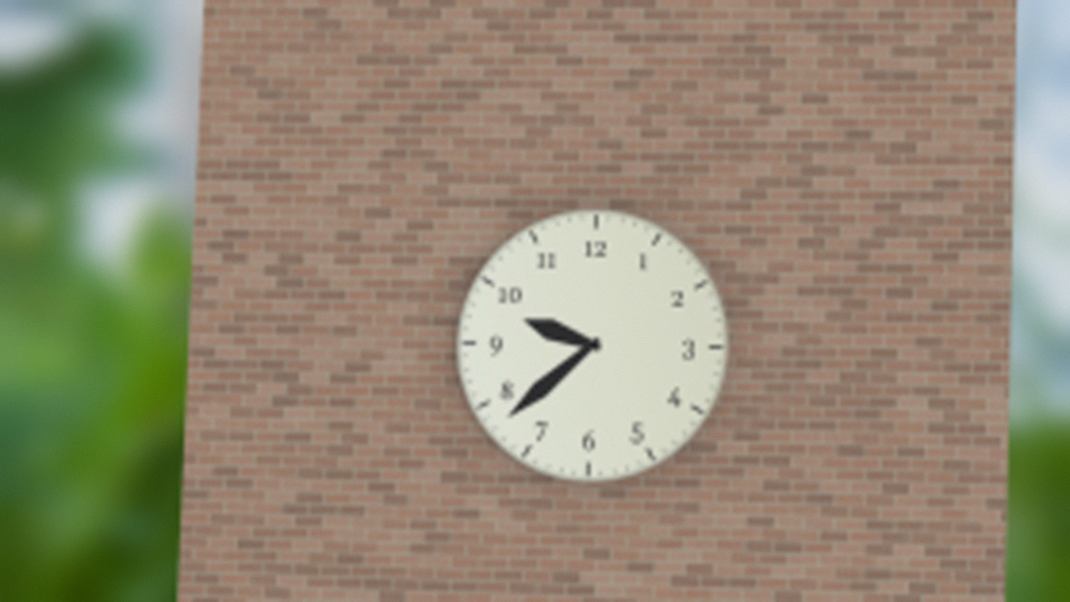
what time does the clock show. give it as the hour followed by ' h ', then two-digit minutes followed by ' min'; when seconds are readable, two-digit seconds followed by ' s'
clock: 9 h 38 min
